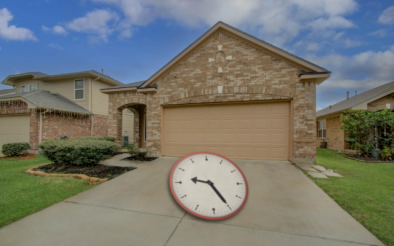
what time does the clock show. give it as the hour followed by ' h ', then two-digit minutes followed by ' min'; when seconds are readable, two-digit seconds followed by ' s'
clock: 9 h 25 min
